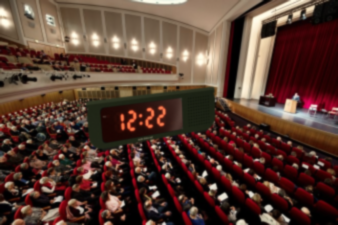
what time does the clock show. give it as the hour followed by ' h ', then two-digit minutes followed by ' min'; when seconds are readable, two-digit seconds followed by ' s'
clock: 12 h 22 min
